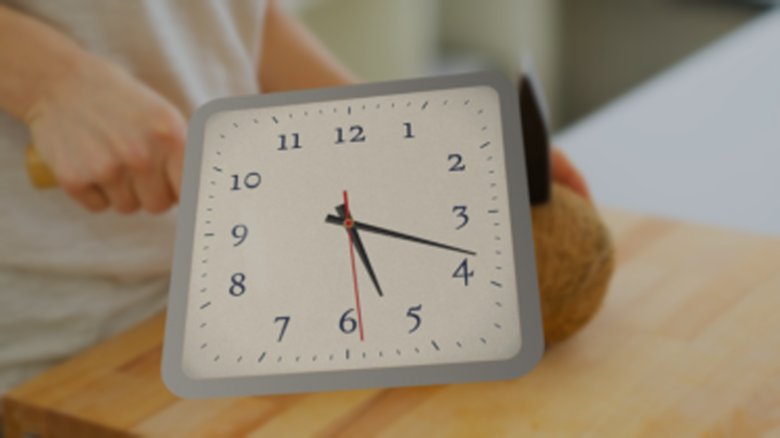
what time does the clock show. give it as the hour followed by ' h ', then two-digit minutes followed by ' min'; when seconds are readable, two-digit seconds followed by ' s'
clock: 5 h 18 min 29 s
